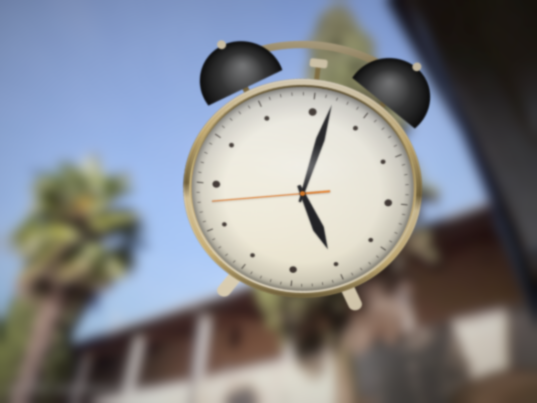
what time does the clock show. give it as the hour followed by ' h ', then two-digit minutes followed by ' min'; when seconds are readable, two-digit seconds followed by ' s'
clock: 5 h 01 min 43 s
